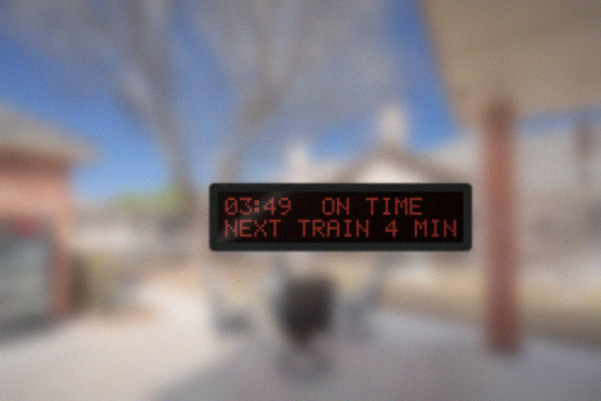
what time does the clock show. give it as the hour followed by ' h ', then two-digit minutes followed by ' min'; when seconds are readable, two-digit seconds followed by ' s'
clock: 3 h 49 min
